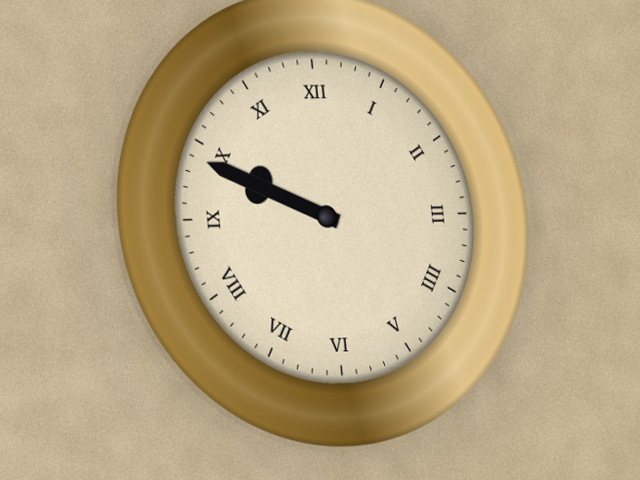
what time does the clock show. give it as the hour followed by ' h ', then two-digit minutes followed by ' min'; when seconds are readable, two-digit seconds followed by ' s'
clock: 9 h 49 min
